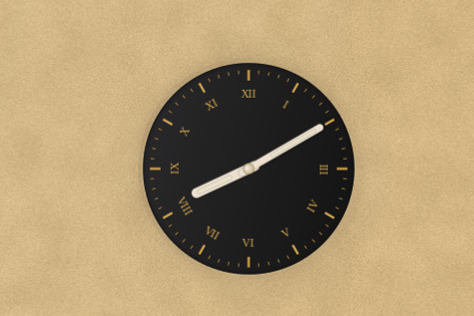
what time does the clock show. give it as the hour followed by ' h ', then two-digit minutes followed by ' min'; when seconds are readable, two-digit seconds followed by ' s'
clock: 8 h 10 min
